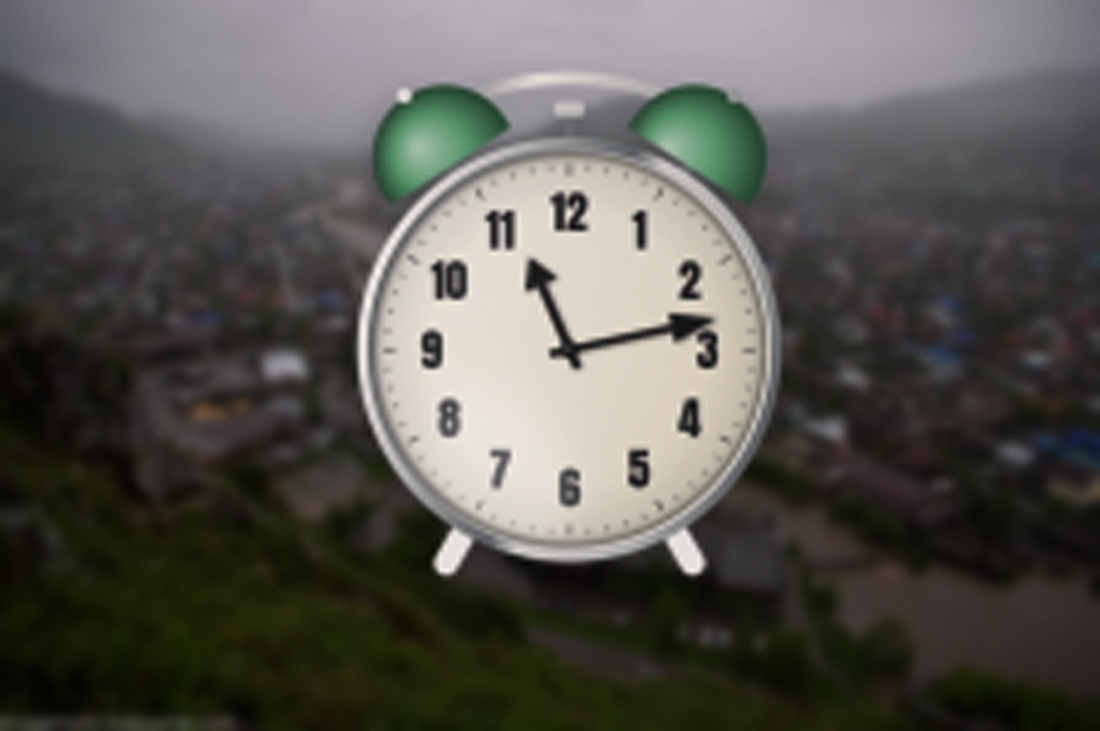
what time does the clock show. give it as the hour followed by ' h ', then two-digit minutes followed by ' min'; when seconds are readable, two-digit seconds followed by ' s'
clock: 11 h 13 min
